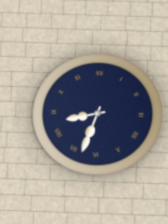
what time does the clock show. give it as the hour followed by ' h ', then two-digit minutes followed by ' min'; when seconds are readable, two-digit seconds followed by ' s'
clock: 8 h 33 min
